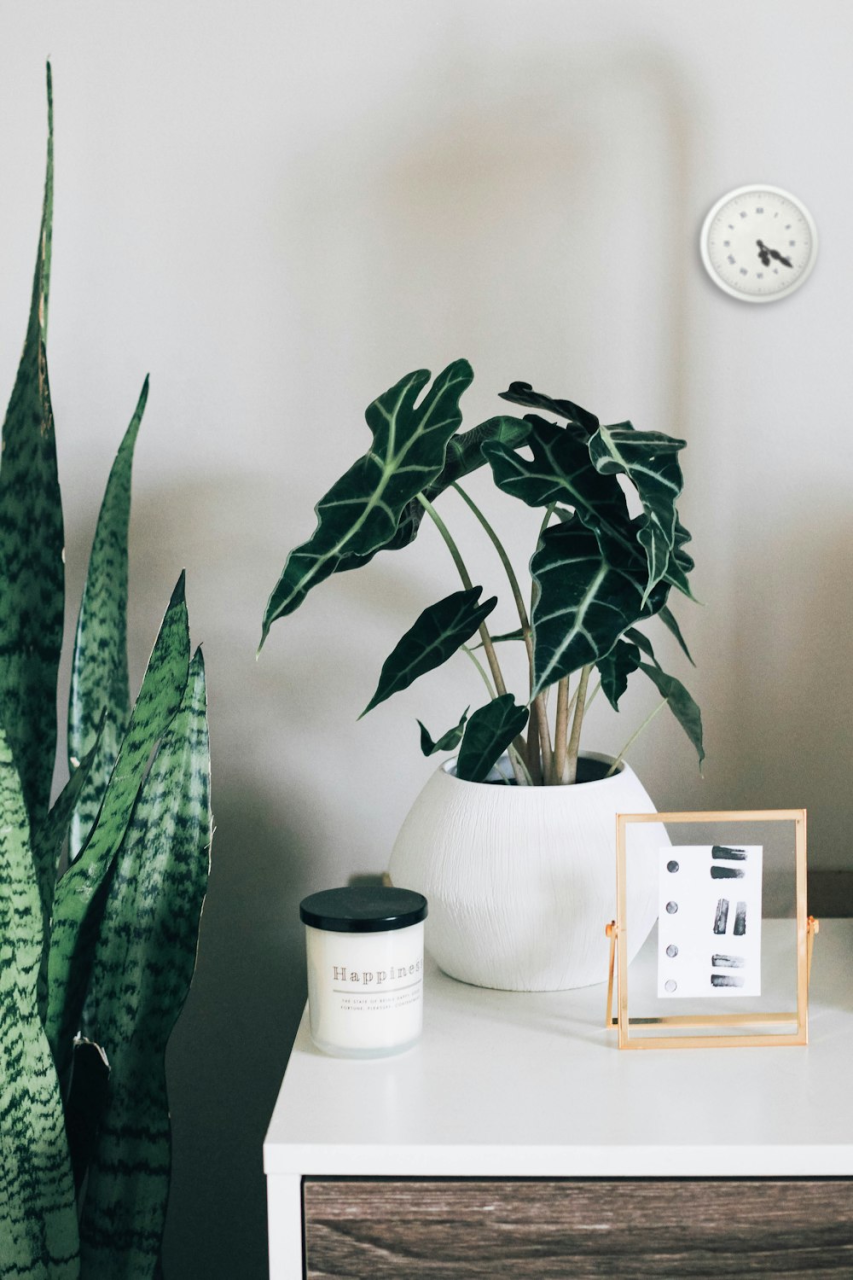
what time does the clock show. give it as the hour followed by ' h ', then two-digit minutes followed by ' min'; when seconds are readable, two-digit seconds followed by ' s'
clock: 5 h 21 min
